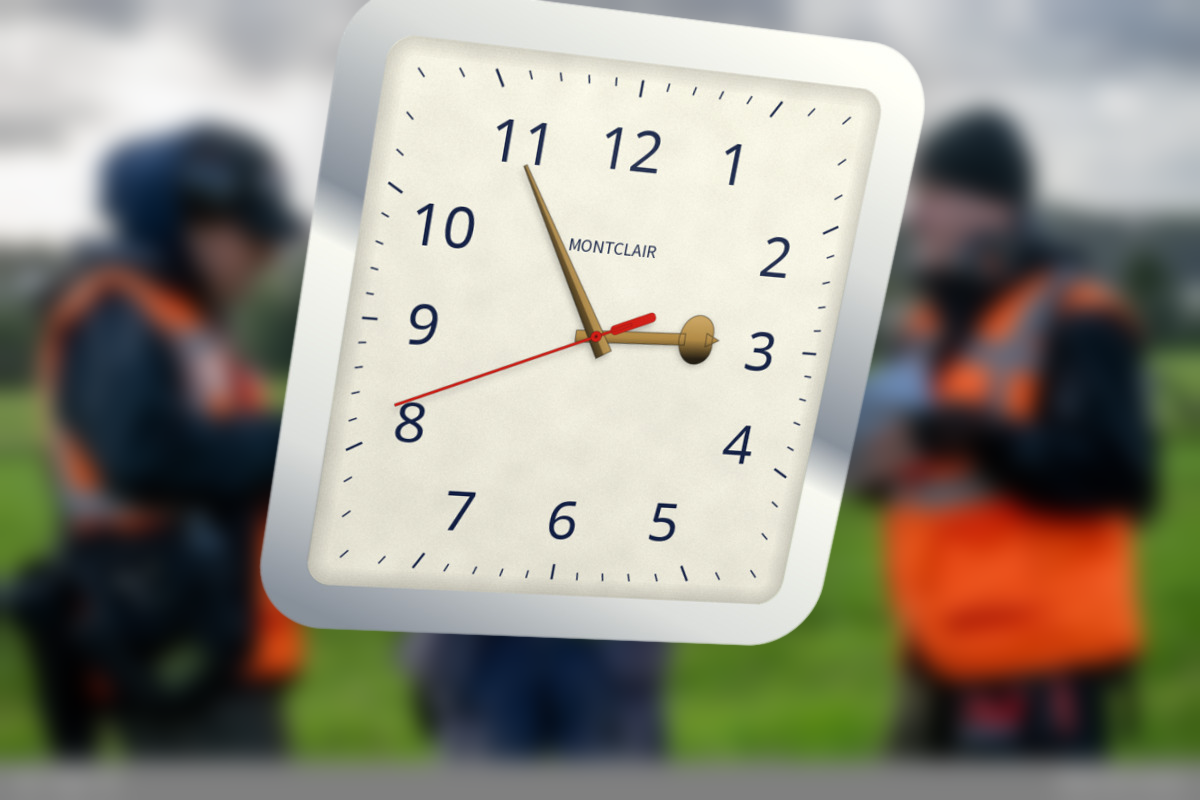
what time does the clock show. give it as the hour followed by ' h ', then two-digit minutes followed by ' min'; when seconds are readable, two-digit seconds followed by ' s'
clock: 2 h 54 min 41 s
